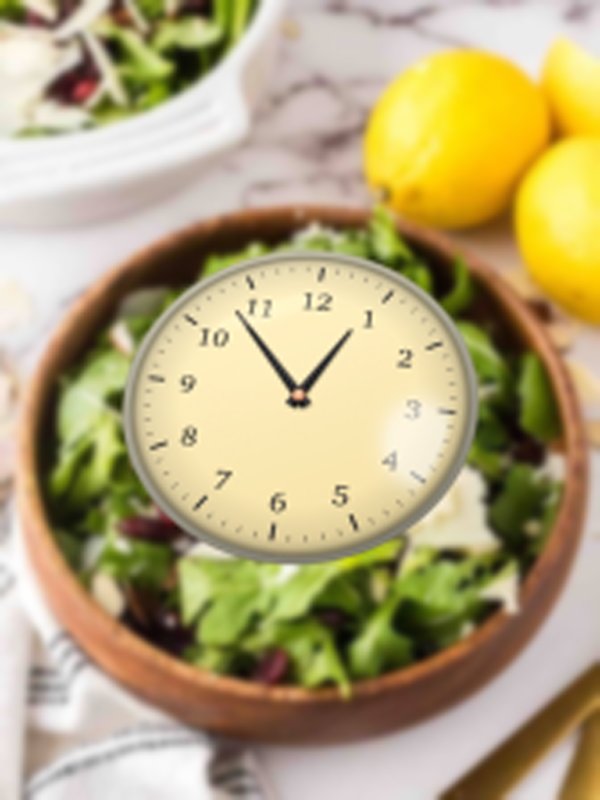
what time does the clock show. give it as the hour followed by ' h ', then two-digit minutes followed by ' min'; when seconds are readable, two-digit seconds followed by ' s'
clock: 12 h 53 min
